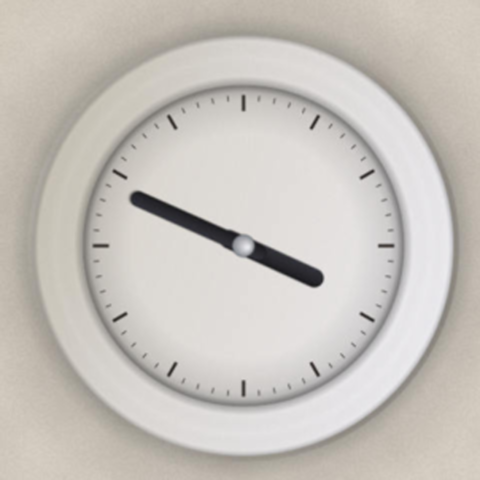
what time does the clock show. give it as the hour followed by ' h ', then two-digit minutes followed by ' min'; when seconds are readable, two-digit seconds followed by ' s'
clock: 3 h 49 min
